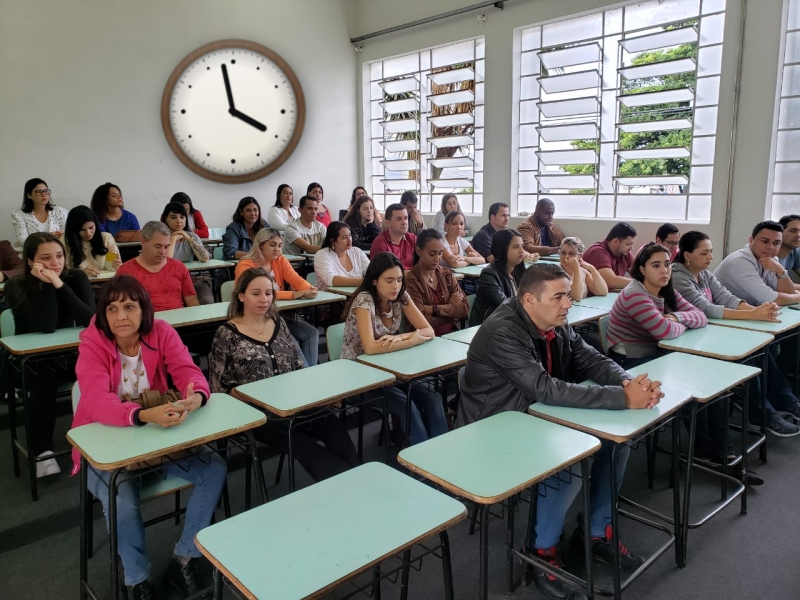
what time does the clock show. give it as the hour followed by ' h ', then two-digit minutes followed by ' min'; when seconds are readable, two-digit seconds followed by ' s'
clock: 3 h 58 min
